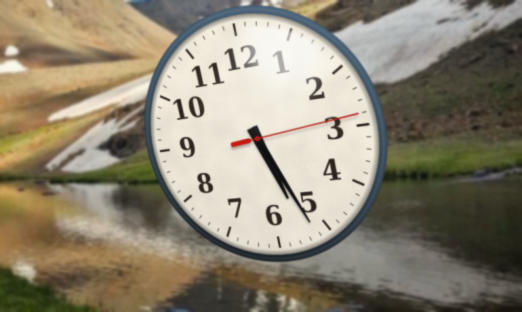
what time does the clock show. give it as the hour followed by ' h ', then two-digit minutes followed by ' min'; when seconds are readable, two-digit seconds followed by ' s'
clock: 5 h 26 min 14 s
